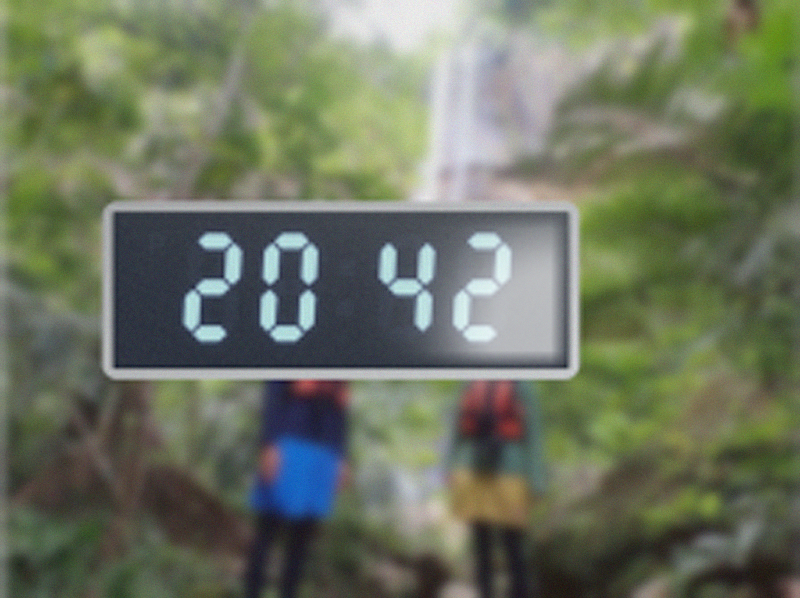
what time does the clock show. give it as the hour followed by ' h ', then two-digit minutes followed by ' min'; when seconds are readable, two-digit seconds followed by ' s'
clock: 20 h 42 min
